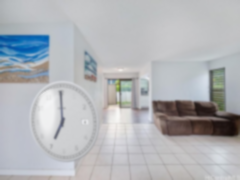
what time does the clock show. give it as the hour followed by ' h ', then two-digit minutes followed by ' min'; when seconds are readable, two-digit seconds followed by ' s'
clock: 7 h 00 min
